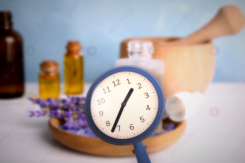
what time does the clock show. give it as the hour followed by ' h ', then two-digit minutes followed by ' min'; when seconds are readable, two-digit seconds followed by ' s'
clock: 1 h 37 min
